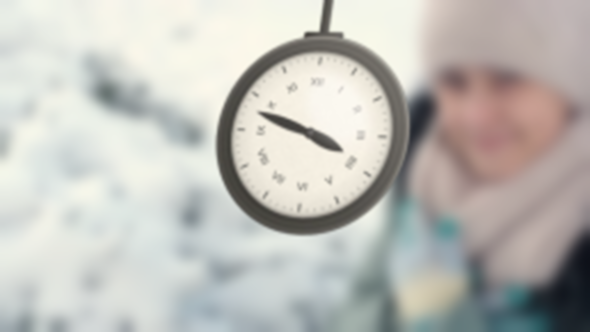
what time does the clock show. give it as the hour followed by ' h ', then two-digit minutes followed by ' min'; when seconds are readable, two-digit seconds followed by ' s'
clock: 3 h 48 min
